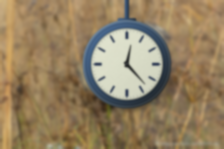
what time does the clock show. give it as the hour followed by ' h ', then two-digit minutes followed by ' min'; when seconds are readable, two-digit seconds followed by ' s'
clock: 12 h 23 min
